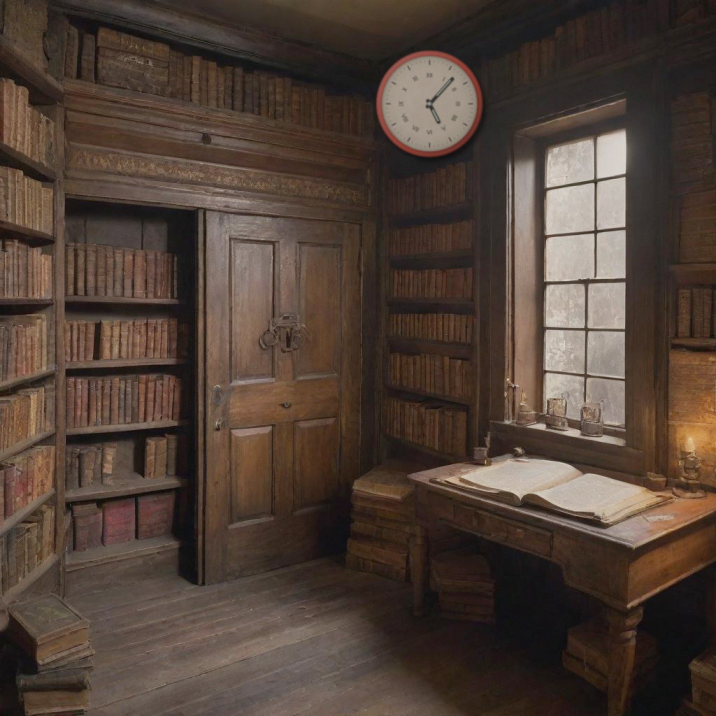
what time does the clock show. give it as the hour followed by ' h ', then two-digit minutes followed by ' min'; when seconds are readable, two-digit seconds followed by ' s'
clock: 5 h 07 min
